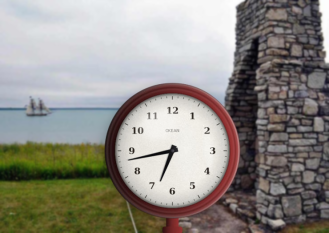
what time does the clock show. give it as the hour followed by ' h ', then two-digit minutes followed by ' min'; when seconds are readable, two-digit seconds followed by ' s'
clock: 6 h 43 min
